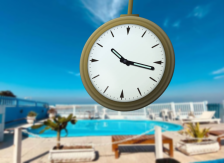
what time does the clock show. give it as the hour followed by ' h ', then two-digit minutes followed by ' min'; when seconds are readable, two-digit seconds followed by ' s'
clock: 10 h 17 min
